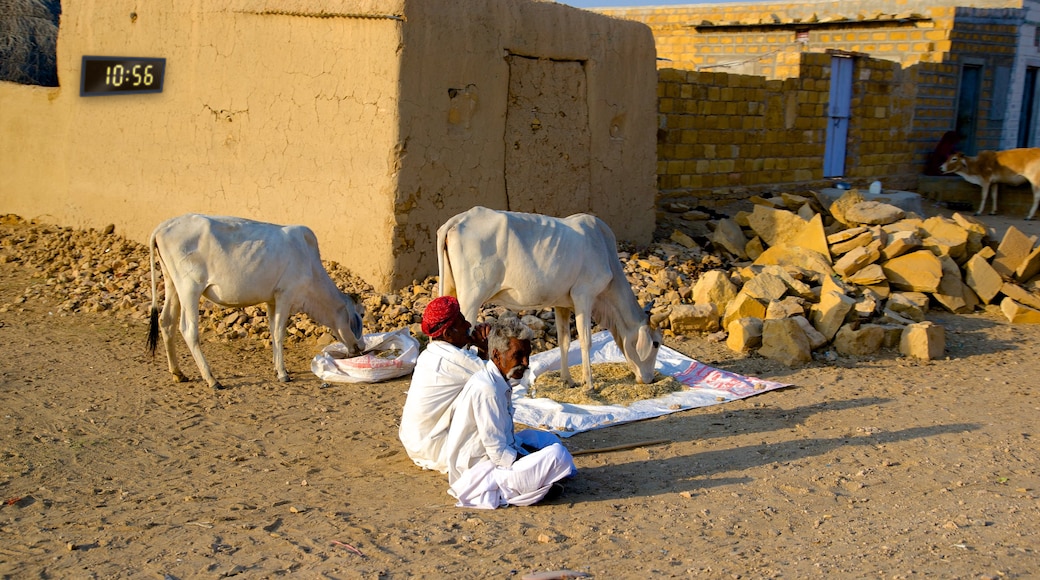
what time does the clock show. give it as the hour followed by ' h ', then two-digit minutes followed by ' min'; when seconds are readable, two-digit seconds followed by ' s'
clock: 10 h 56 min
